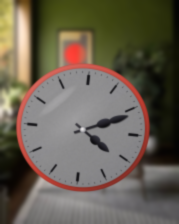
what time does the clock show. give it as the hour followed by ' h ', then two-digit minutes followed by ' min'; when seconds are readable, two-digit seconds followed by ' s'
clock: 4 h 11 min
